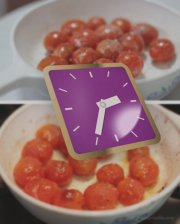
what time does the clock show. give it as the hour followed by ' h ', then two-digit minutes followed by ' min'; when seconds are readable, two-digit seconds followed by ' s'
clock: 2 h 35 min
